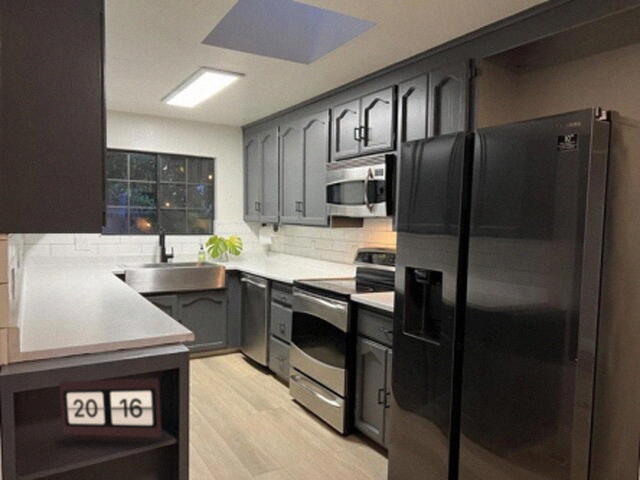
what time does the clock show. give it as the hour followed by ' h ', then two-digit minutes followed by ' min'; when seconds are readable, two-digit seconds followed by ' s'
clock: 20 h 16 min
